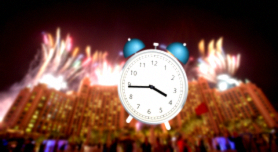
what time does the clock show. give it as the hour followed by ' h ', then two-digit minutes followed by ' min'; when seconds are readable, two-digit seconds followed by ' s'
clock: 3 h 44 min
